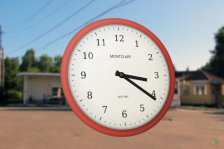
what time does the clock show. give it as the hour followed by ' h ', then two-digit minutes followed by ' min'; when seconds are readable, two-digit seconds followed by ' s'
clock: 3 h 21 min
